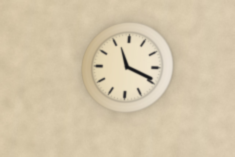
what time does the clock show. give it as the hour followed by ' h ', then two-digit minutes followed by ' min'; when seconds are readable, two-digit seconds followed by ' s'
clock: 11 h 19 min
